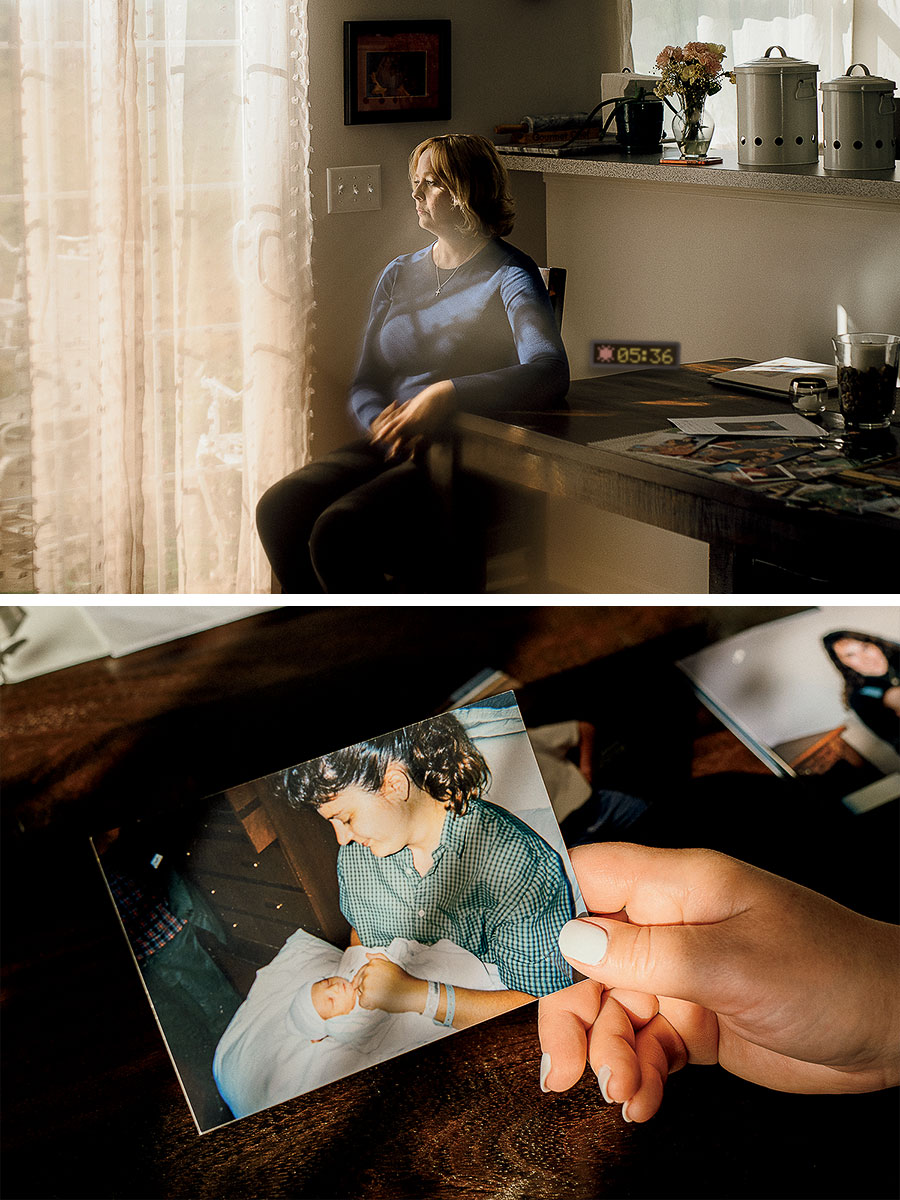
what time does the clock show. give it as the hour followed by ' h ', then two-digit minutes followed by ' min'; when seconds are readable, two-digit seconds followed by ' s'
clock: 5 h 36 min
